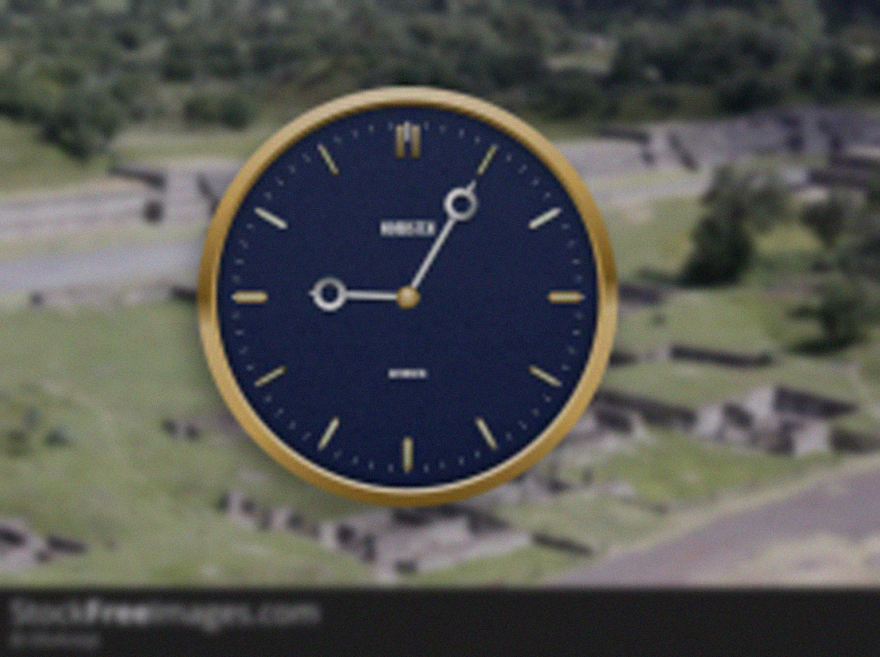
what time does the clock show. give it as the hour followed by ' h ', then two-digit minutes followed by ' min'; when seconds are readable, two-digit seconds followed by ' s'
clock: 9 h 05 min
